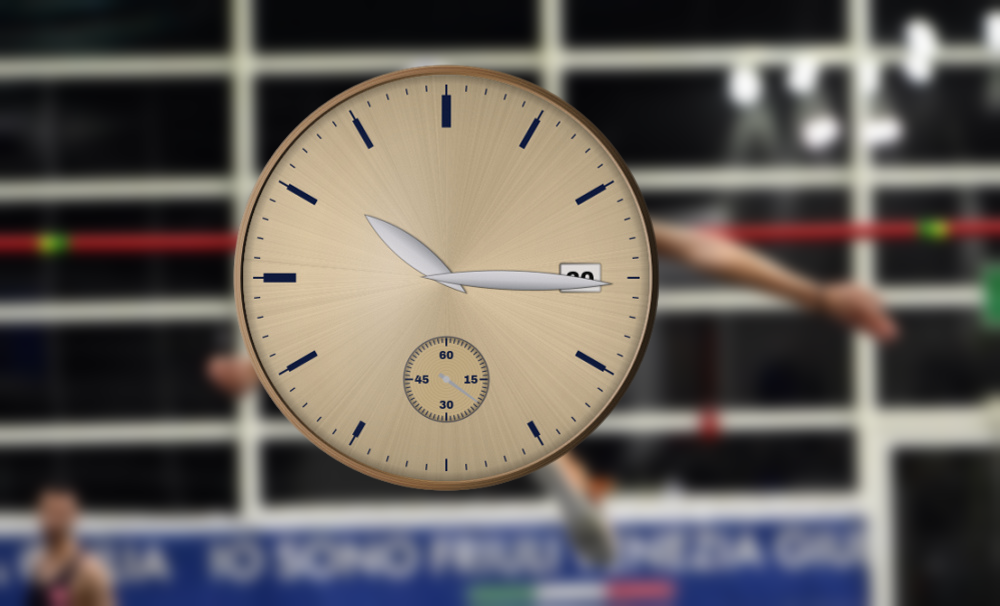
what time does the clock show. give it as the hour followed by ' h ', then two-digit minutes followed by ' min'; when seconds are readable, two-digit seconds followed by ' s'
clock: 10 h 15 min 21 s
